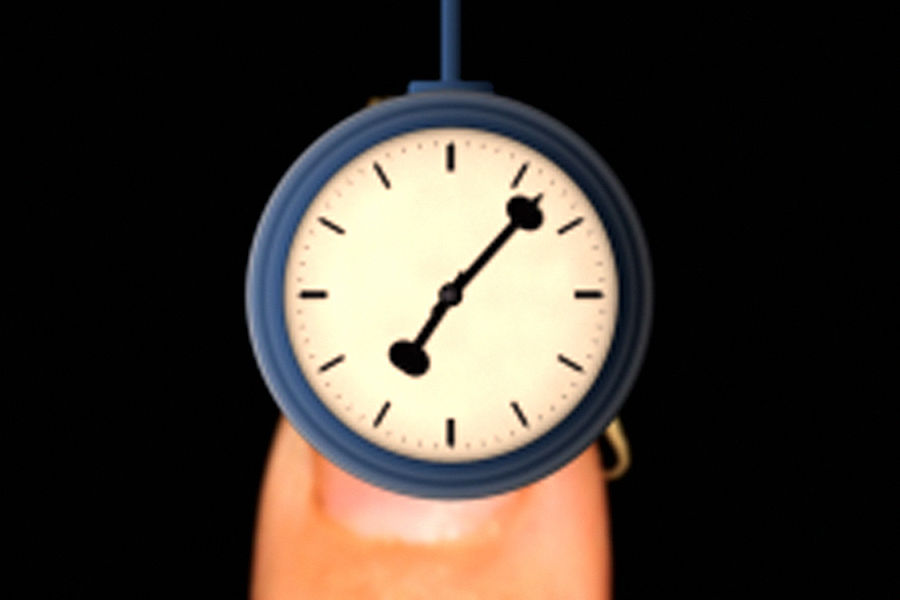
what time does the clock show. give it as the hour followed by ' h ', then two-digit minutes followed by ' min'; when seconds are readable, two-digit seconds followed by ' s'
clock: 7 h 07 min
